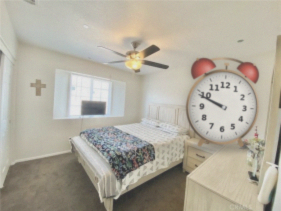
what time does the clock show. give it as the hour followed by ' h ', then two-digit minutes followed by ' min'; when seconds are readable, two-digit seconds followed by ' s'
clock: 9 h 49 min
